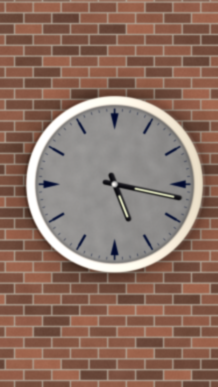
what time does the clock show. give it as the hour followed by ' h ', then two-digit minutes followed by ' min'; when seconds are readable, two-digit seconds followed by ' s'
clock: 5 h 17 min
